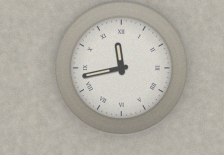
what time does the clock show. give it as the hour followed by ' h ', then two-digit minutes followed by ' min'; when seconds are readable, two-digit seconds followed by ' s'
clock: 11 h 43 min
